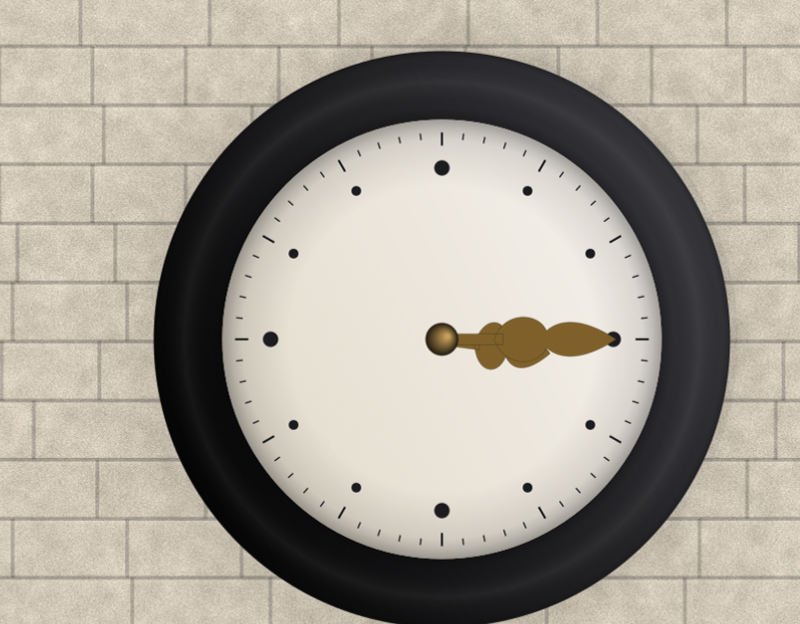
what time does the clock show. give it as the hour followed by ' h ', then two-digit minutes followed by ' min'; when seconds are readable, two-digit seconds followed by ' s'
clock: 3 h 15 min
